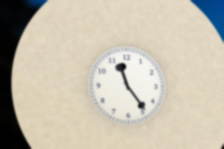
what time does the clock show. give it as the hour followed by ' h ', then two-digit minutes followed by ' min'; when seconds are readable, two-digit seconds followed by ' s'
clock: 11 h 24 min
